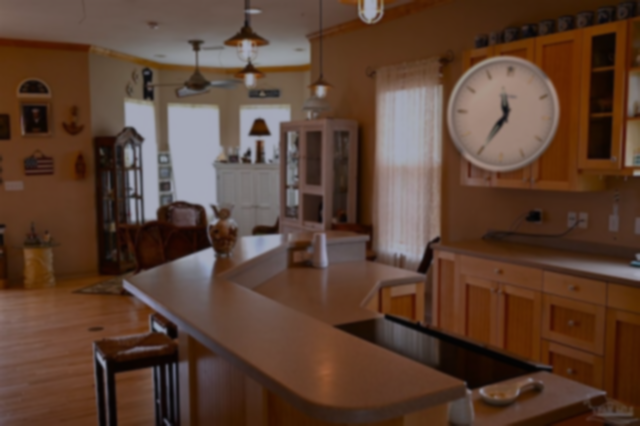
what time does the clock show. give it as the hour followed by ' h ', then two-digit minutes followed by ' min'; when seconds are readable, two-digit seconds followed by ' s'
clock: 11 h 35 min
